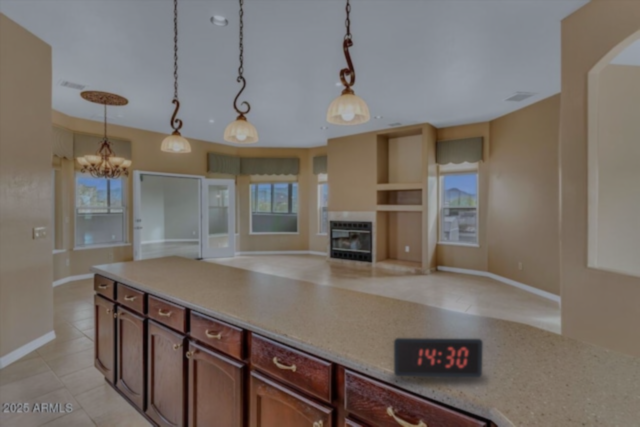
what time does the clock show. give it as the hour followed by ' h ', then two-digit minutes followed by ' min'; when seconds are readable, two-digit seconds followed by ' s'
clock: 14 h 30 min
